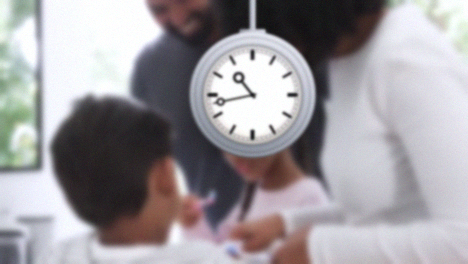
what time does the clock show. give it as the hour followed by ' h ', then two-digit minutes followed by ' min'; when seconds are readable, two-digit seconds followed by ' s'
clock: 10 h 43 min
